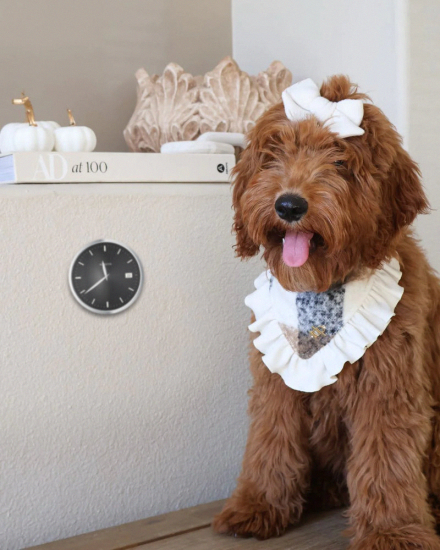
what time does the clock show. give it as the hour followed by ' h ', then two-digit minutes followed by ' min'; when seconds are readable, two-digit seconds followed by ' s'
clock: 11 h 39 min
